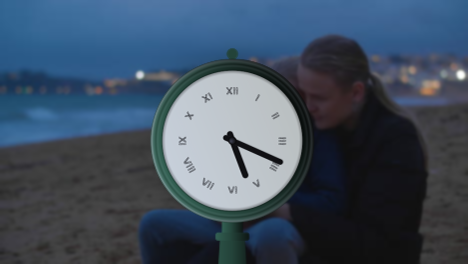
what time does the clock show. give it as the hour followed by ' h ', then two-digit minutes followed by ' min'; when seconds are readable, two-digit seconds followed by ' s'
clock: 5 h 19 min
